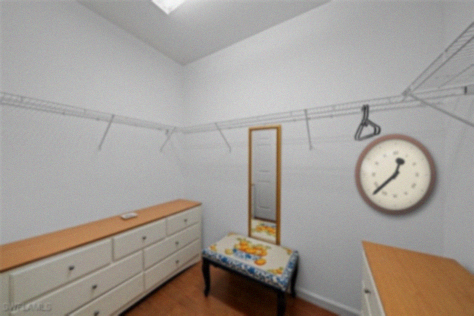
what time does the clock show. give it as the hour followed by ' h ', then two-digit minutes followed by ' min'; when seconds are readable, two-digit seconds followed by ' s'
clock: 12 h 38 min
